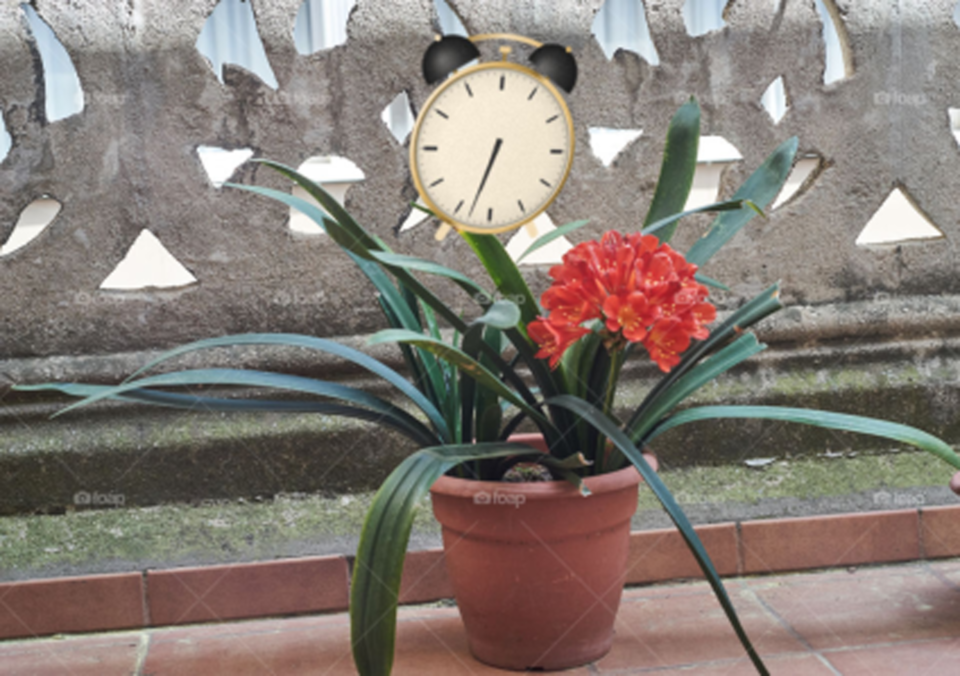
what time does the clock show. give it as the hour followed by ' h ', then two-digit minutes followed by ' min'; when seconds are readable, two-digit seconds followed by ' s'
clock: 6 h 33 min
